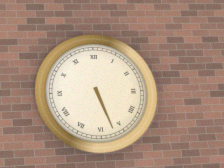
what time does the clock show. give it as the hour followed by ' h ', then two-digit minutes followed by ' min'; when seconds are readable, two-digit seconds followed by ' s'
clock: 5 h 27 min
